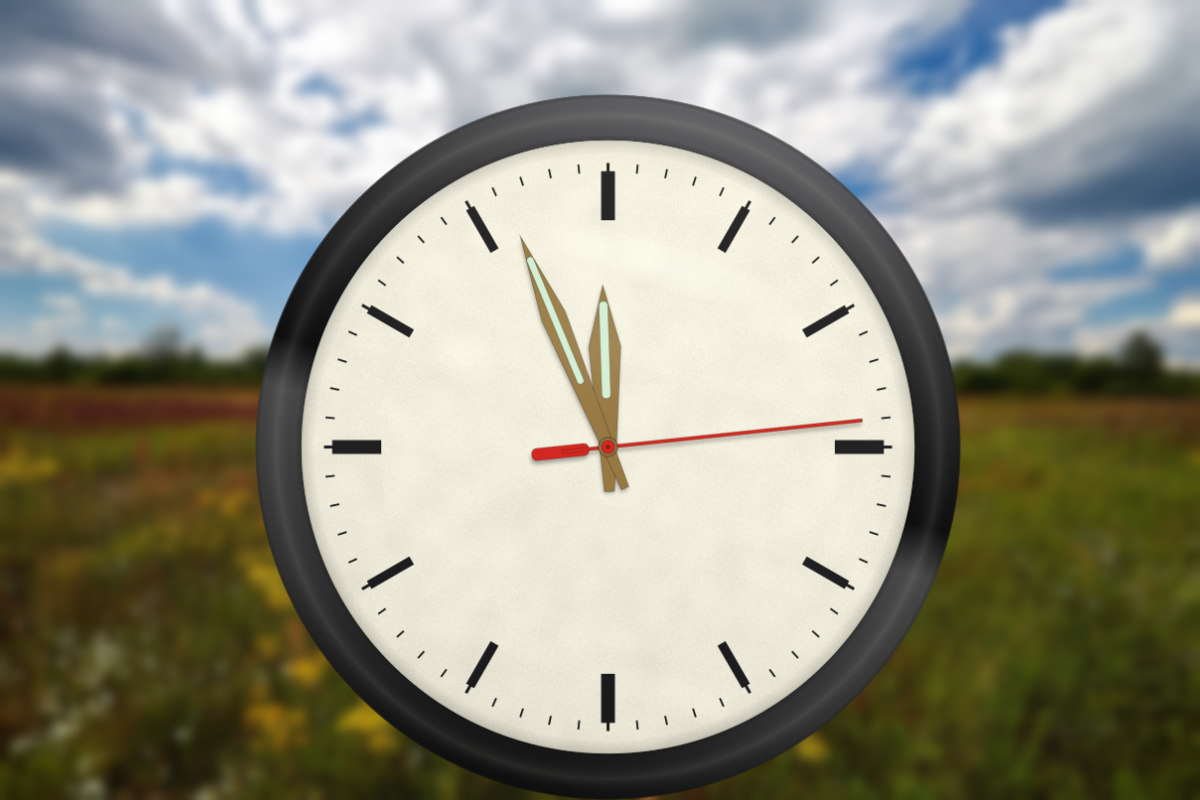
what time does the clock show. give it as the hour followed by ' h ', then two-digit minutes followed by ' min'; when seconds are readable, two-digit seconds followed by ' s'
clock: 11 h 56 min 14 s
